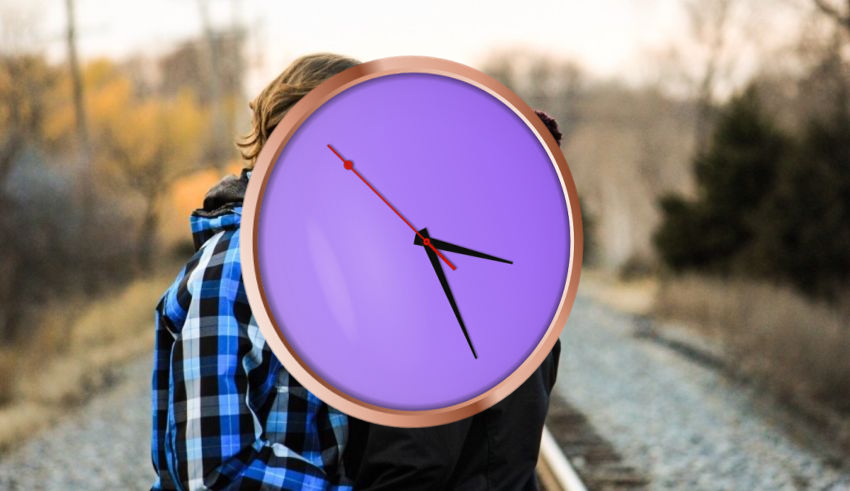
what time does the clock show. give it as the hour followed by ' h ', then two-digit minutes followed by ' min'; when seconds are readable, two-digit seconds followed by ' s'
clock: 3 h 25 min 52 s
